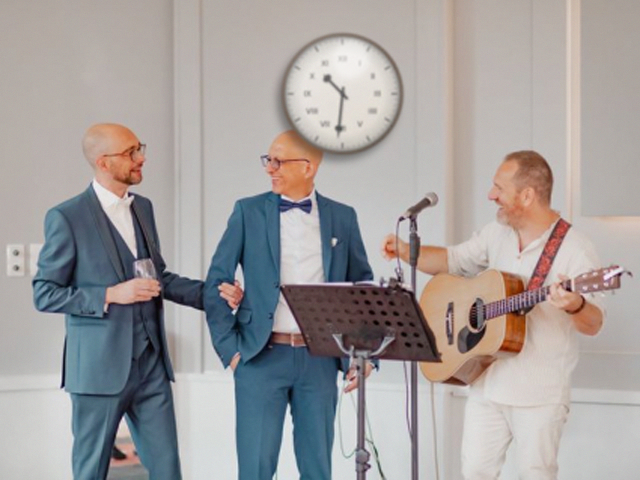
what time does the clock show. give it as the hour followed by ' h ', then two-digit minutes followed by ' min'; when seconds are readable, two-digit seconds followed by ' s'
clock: 10 h 31 min
